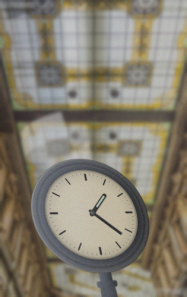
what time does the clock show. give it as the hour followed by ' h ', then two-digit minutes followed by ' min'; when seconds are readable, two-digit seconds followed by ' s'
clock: 1 h 22 min
